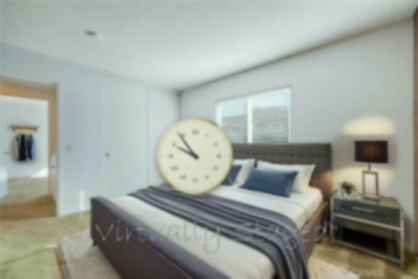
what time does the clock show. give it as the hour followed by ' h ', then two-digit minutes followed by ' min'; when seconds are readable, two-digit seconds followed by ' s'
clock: 9 h 54 min
